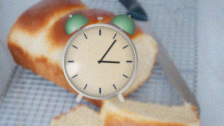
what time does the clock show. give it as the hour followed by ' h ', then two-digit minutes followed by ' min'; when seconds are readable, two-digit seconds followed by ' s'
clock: 3 h 06 min
